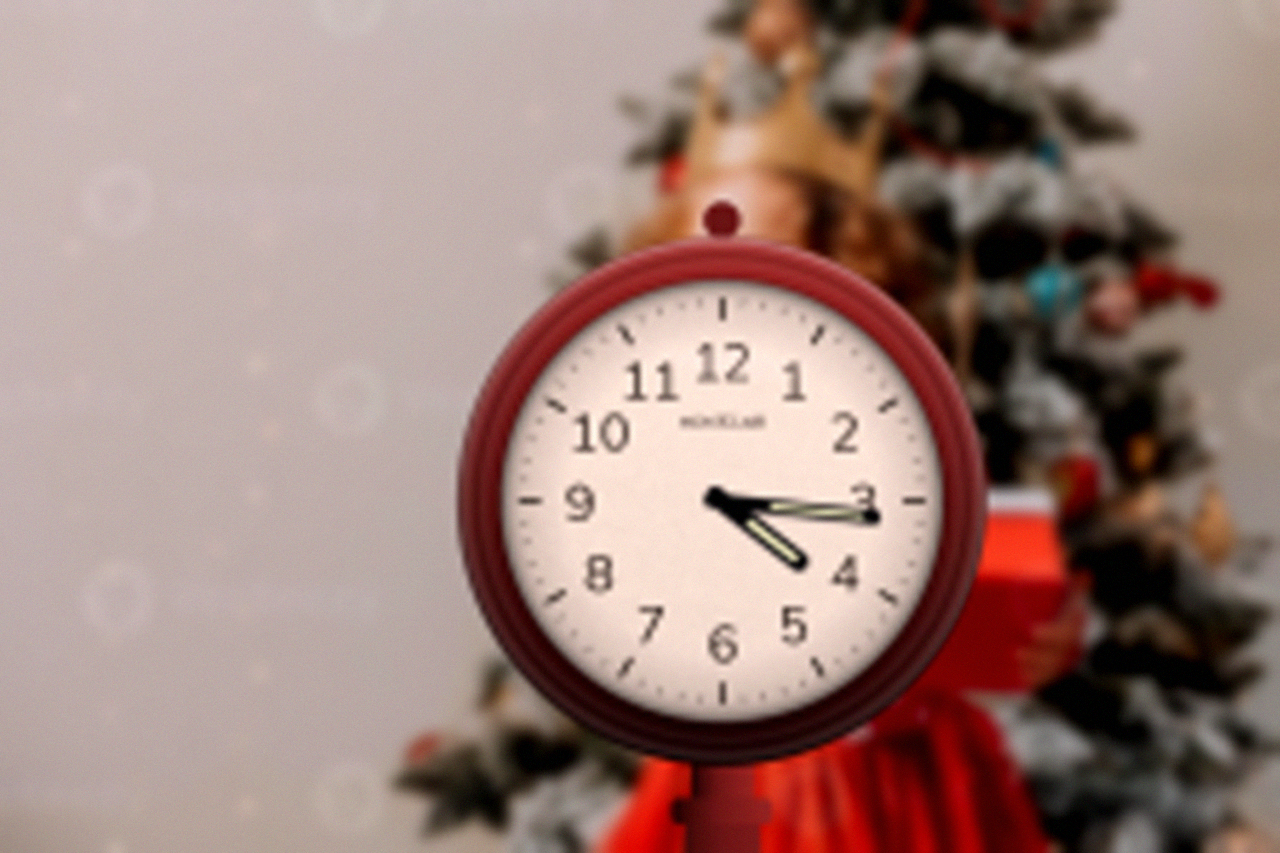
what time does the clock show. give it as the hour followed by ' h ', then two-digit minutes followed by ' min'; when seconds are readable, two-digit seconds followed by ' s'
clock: 4 h 16 min
